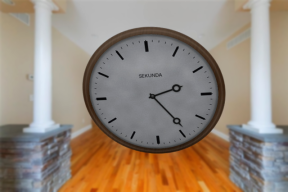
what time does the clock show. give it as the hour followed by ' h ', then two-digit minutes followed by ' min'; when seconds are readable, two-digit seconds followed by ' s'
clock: 2 h 24 min
